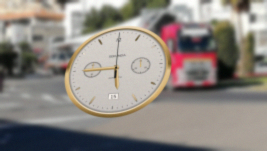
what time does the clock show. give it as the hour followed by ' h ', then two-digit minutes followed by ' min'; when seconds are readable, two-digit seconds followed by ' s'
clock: 5 h 45 min
